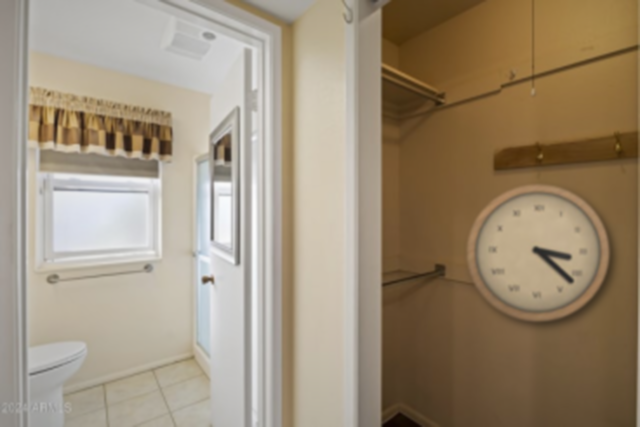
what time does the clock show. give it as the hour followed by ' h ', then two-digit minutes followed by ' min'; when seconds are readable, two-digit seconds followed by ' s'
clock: 3 h 22 min
